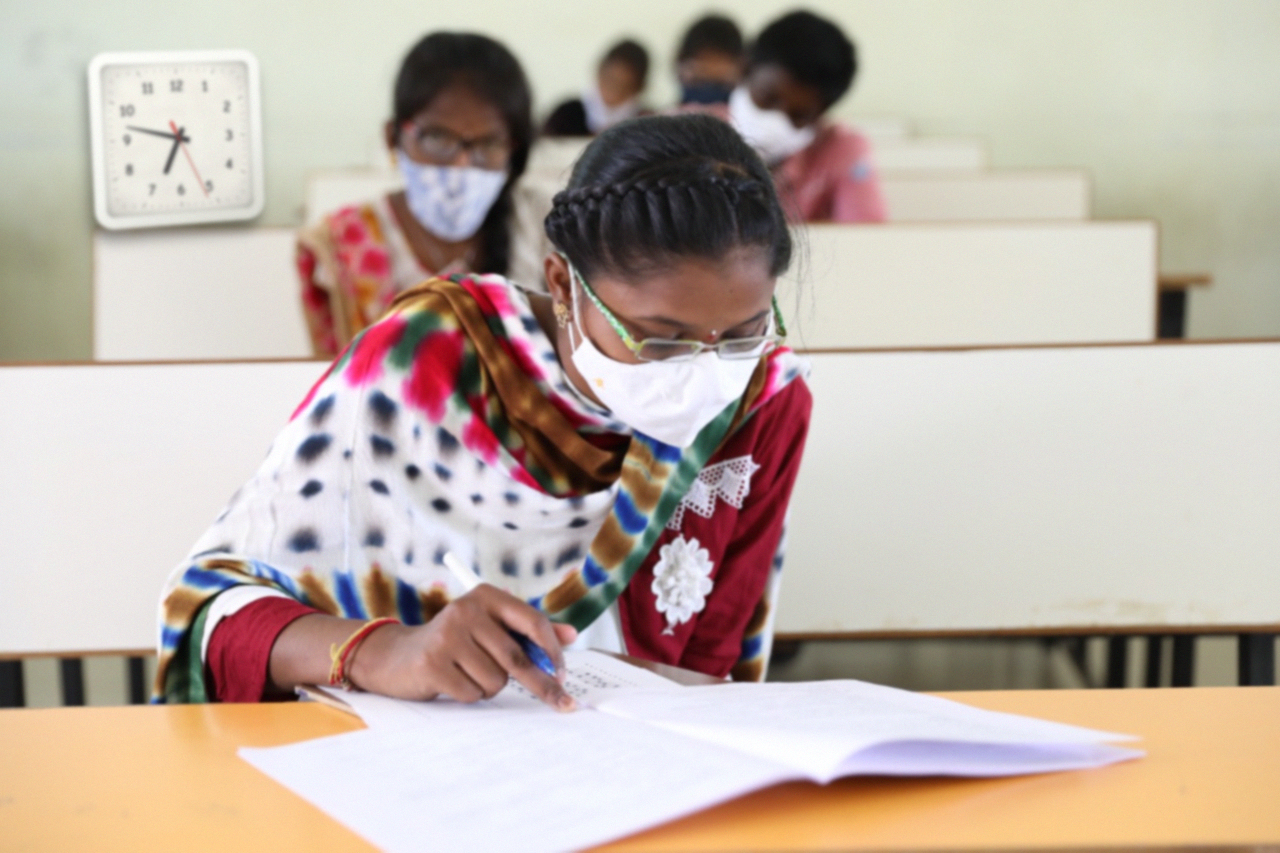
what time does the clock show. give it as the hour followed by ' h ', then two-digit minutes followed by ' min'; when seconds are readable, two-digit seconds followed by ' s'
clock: 6 h 47 min 26 s
